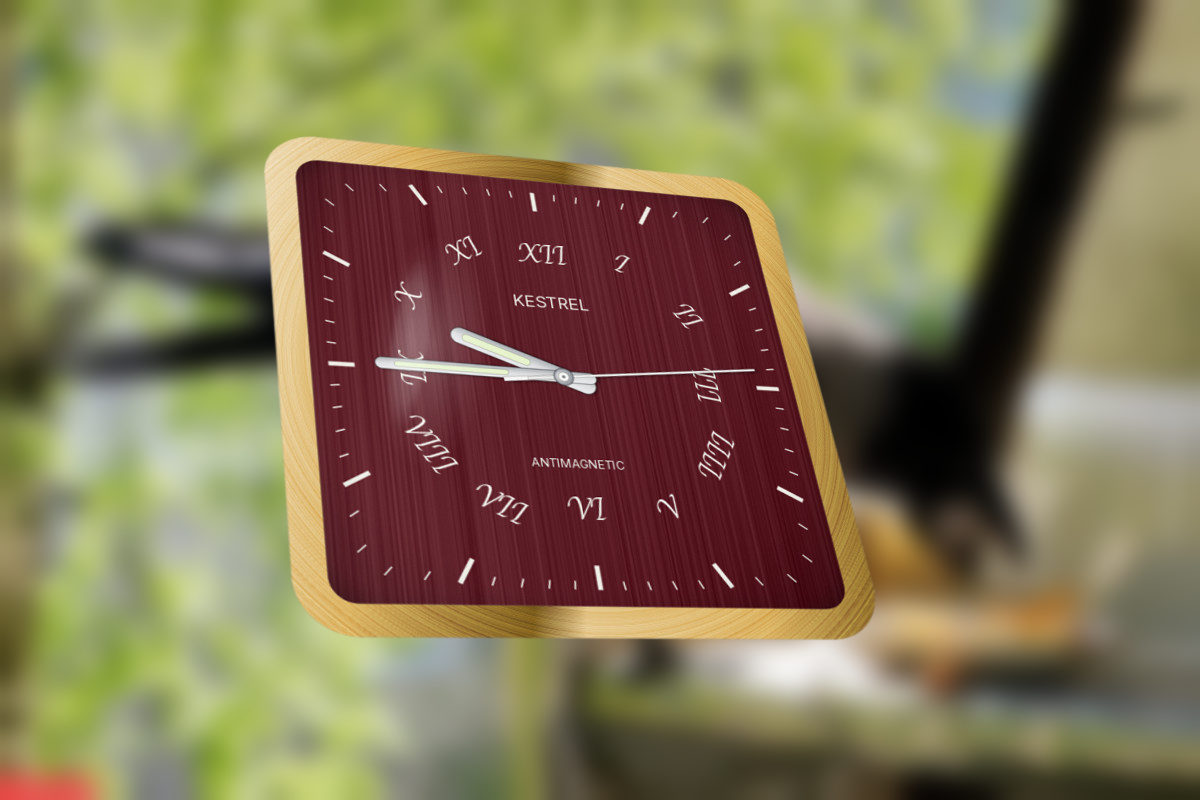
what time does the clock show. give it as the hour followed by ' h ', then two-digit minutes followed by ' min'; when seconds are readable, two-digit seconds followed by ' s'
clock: 9 h 45 min 14 s
